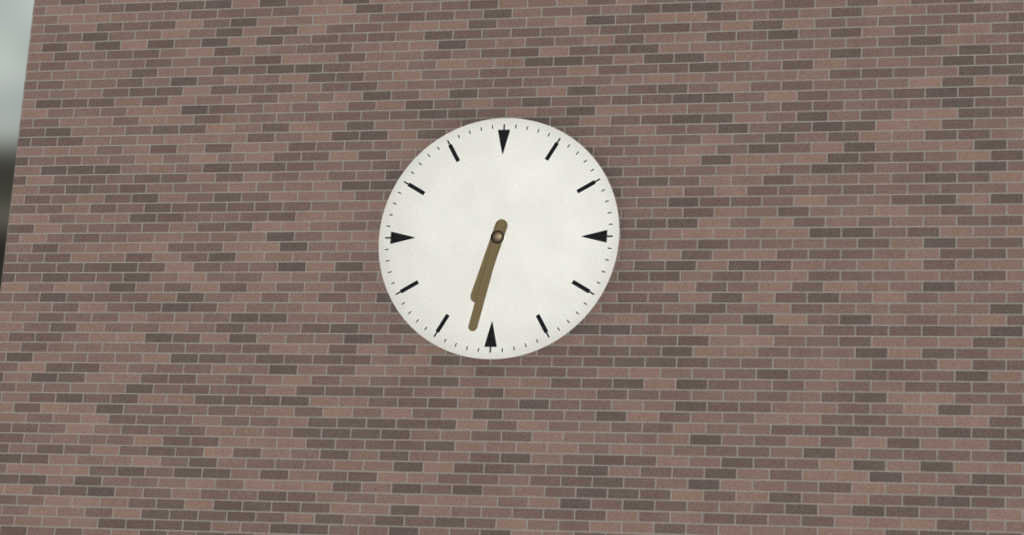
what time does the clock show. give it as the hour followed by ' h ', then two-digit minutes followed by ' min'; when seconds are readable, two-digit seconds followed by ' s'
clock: 6 h 32 min
